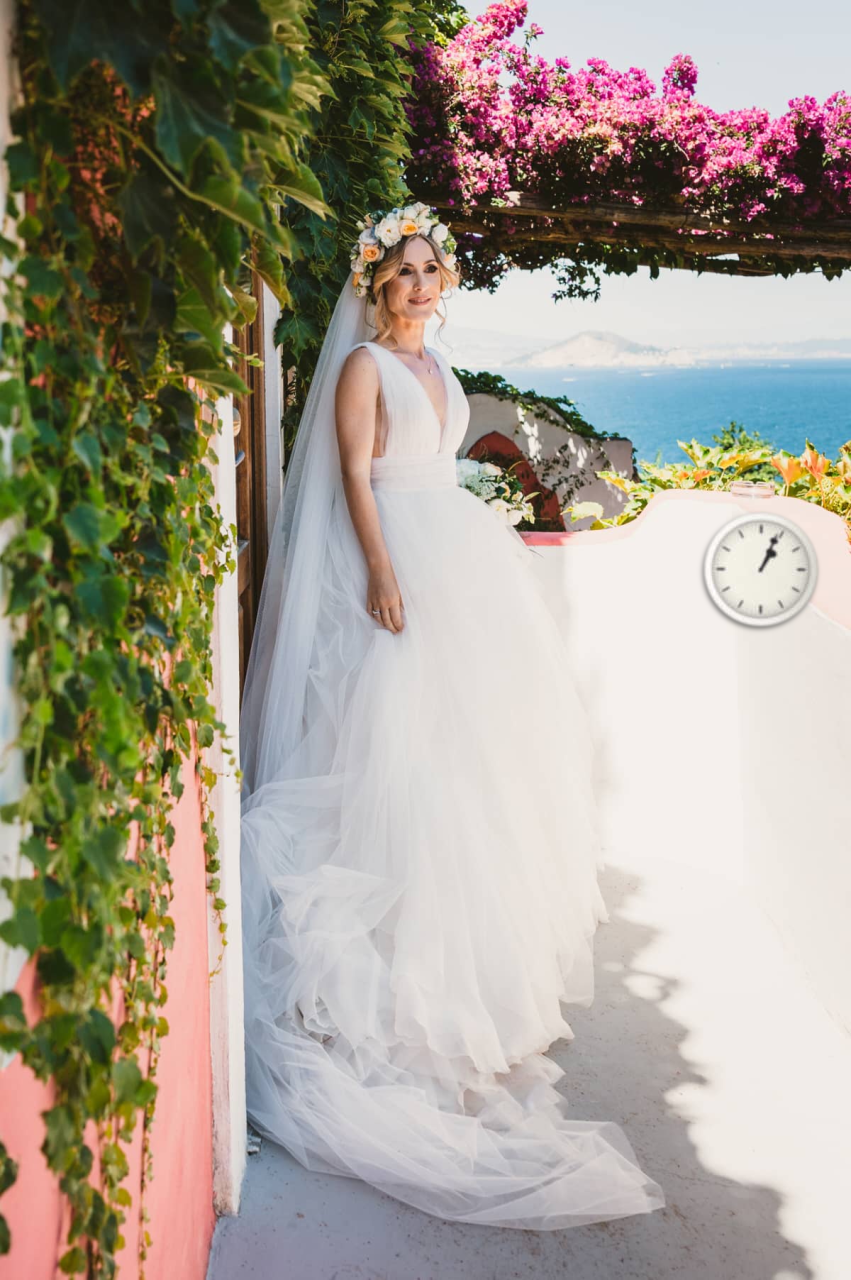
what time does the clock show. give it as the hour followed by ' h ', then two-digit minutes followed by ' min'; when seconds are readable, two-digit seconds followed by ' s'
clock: 1 h 04 min
